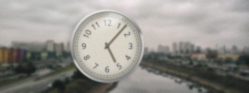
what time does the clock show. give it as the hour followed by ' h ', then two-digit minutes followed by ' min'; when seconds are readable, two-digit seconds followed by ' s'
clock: 5 h 07 min
